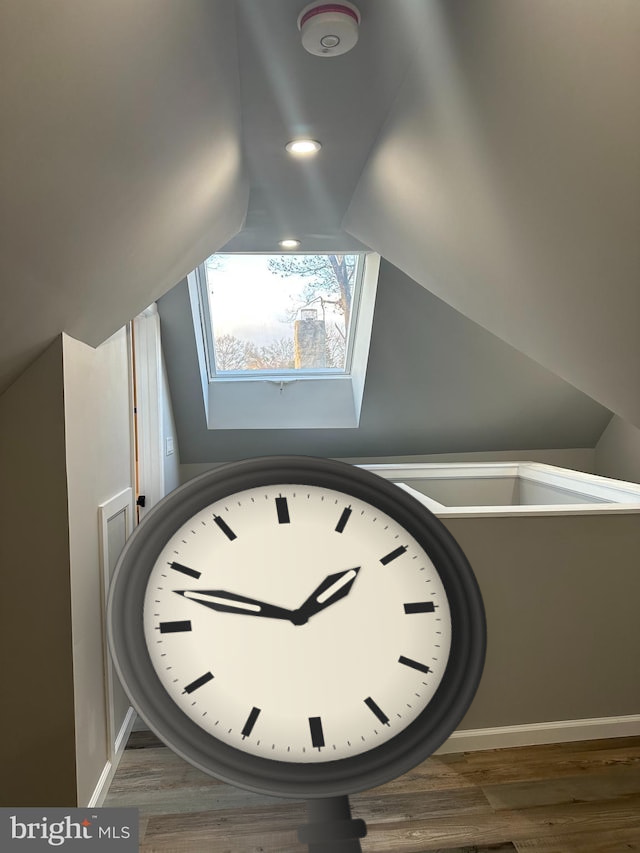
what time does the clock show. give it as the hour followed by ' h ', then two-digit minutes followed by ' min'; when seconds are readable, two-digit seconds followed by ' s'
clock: 1 h 48 min
